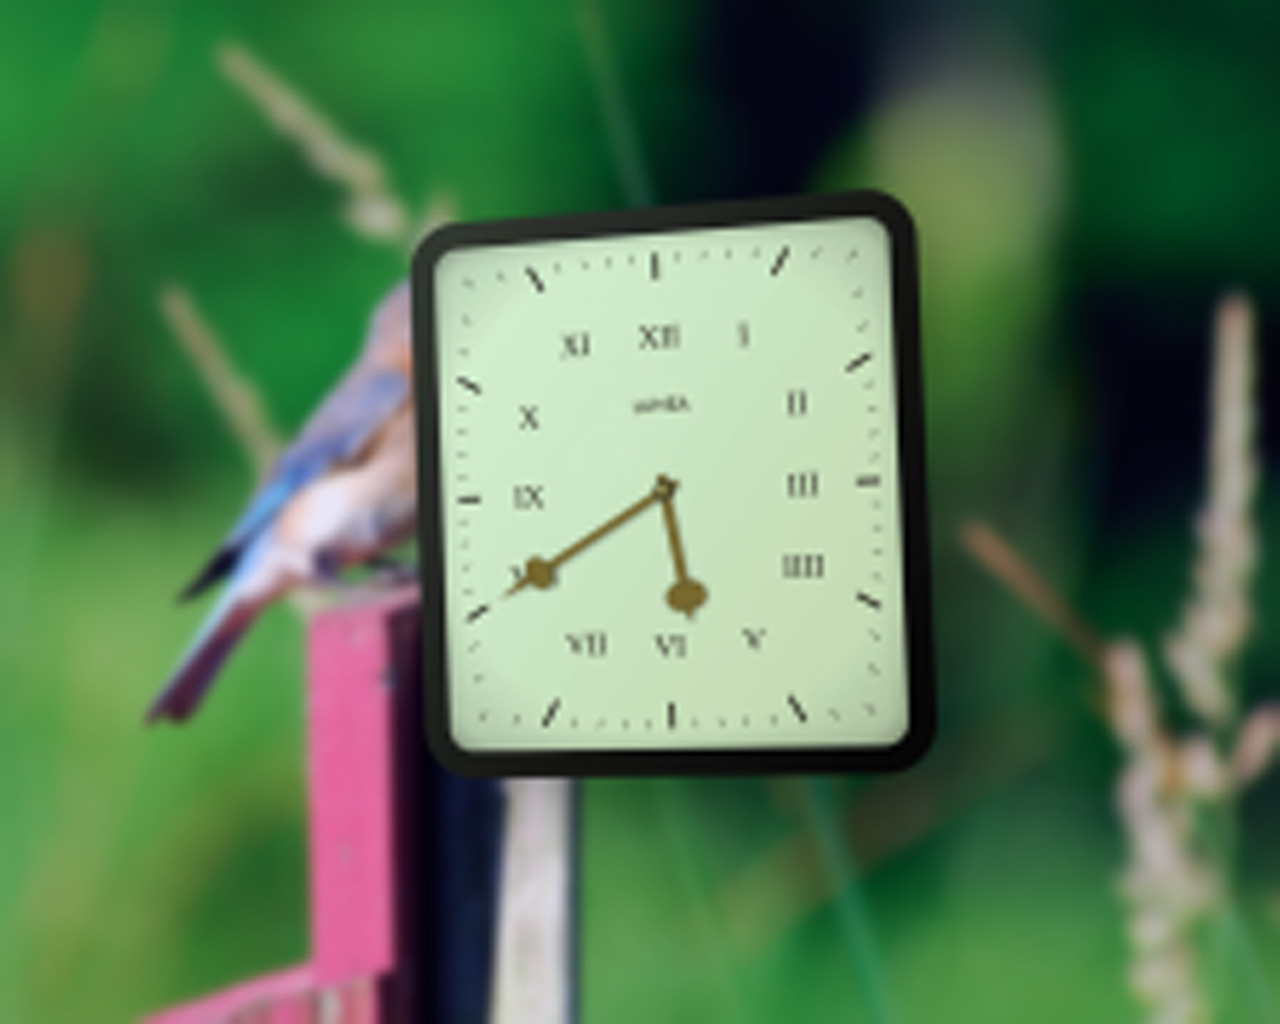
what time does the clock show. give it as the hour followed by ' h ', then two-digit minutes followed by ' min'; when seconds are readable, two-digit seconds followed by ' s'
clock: 5 h 40 min
